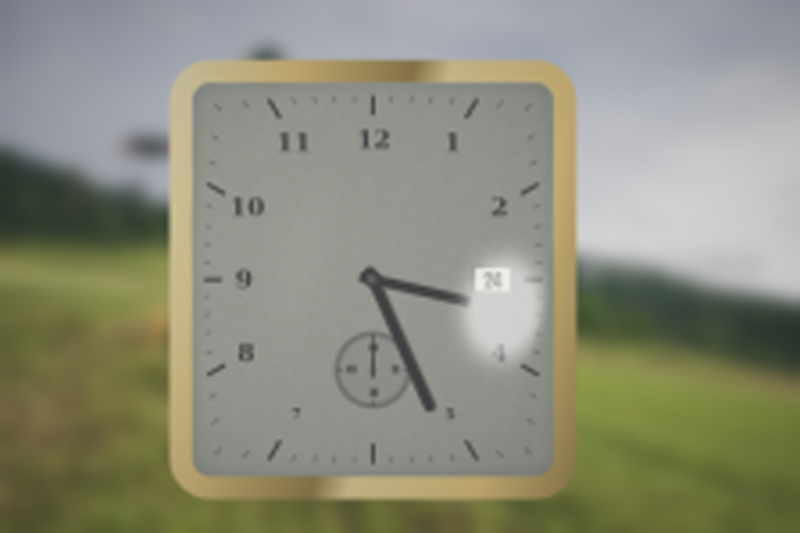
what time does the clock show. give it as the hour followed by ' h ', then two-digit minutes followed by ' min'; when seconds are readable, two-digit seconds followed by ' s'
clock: 3 h 26 min
